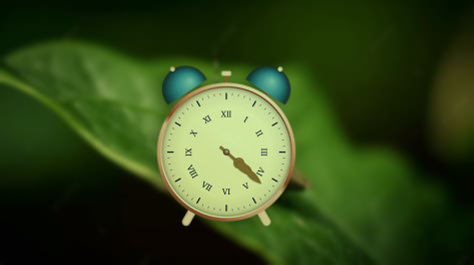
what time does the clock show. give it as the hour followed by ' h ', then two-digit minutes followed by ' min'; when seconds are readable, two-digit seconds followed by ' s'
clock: 4 h 22 min
